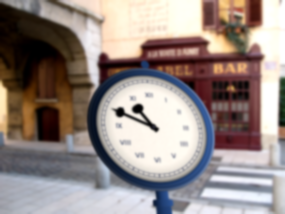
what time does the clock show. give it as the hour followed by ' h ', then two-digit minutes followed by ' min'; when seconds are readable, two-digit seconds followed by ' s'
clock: 10 h 49 min
